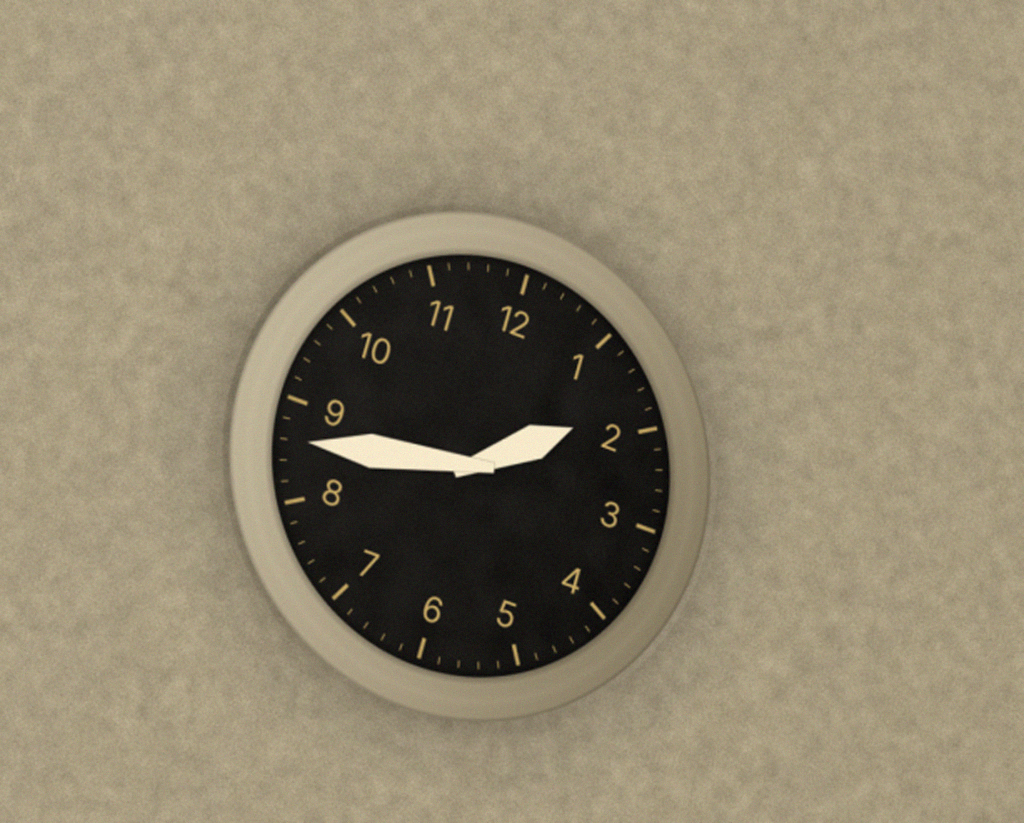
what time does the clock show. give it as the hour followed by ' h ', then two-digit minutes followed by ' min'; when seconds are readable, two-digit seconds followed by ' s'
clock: 1 h 43 min
